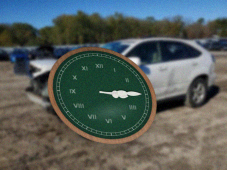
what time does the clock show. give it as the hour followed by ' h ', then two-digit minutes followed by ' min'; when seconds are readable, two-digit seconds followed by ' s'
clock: 3 h 15 min
